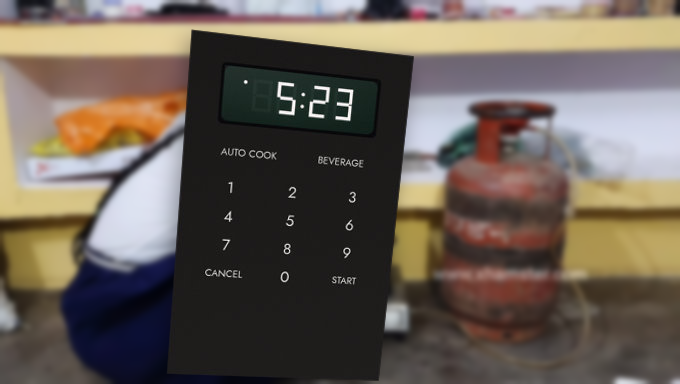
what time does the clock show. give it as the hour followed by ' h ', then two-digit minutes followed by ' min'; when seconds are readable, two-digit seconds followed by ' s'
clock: 5 h 23 min
